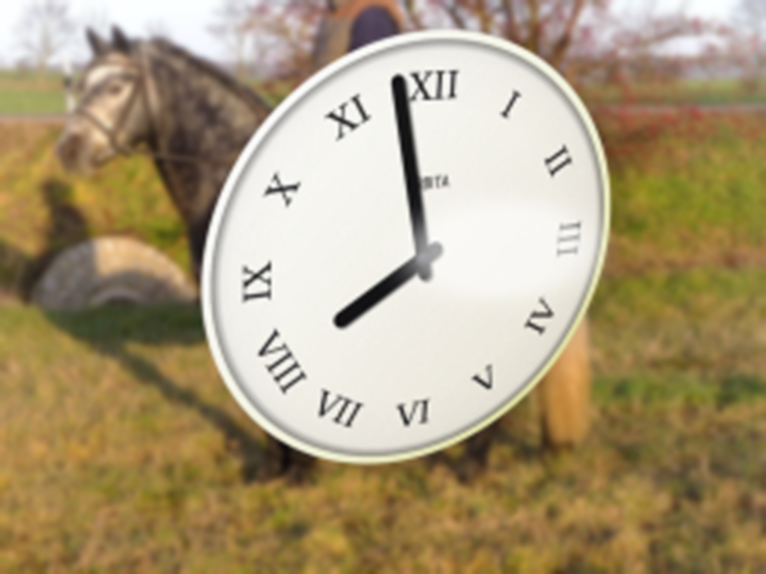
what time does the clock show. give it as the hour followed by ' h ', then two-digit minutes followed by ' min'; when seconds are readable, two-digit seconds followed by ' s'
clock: 7 h 58 min
